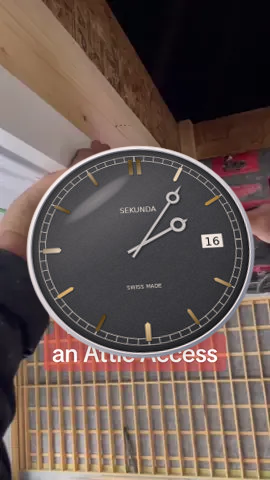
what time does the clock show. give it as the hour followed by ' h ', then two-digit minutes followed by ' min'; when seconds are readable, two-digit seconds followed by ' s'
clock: 2 h 06 min
